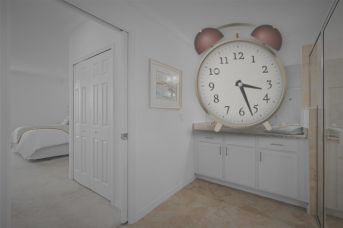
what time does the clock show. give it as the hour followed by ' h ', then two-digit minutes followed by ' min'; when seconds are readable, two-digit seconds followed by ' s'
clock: 3 h 27 min
